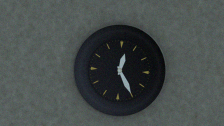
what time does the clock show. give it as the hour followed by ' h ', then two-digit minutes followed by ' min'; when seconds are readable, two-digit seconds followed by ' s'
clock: 12 h 25 min
